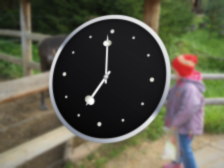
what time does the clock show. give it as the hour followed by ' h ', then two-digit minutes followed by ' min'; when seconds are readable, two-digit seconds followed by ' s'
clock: 6 h 59 min
